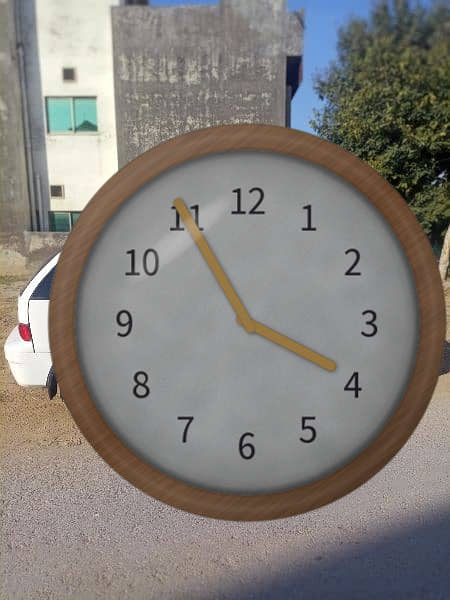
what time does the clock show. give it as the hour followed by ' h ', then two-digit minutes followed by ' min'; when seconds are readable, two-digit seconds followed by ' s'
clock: 3 h 55 min
